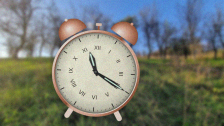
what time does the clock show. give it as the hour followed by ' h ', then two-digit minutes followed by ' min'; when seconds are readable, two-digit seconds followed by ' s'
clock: 11 h 20 min
